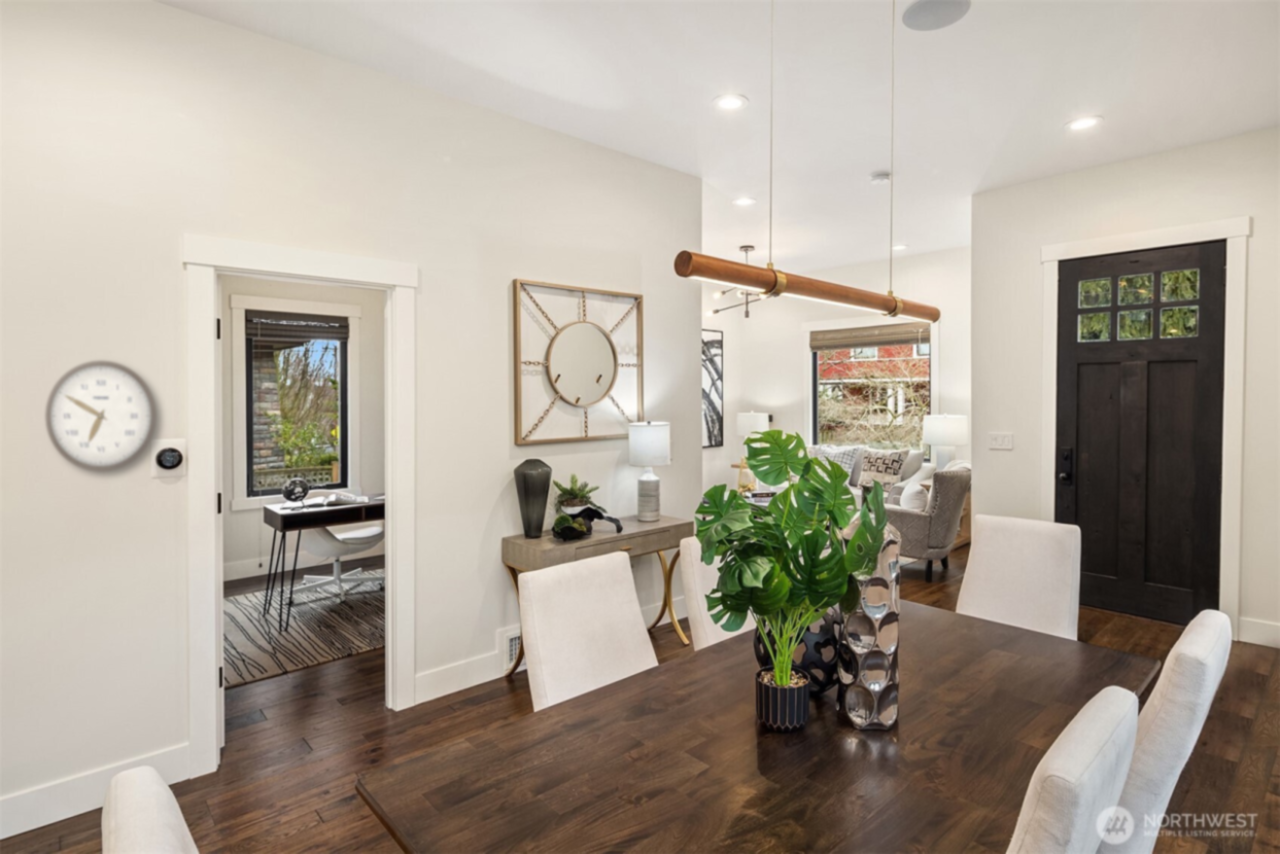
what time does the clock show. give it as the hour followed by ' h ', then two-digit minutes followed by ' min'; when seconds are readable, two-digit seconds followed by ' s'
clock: 6 h 50 min
